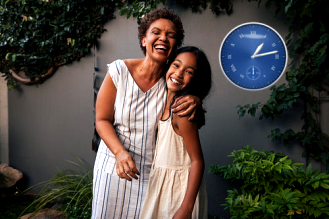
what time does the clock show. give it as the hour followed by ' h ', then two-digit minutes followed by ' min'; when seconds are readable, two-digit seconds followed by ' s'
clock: 1 h 13 min
